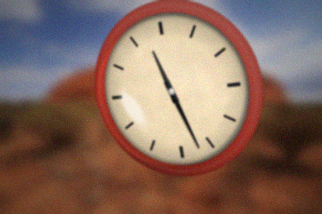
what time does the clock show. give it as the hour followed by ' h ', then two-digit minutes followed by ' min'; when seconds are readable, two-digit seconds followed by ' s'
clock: 11 h 27 min
